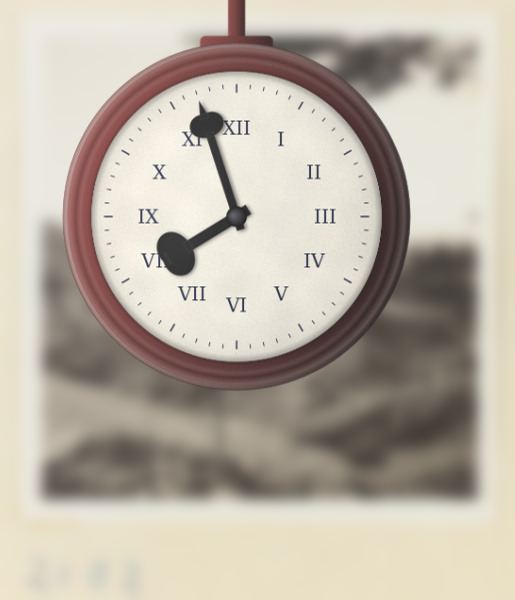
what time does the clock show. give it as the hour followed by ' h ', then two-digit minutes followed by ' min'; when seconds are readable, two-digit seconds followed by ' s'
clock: 7 h 57 min
